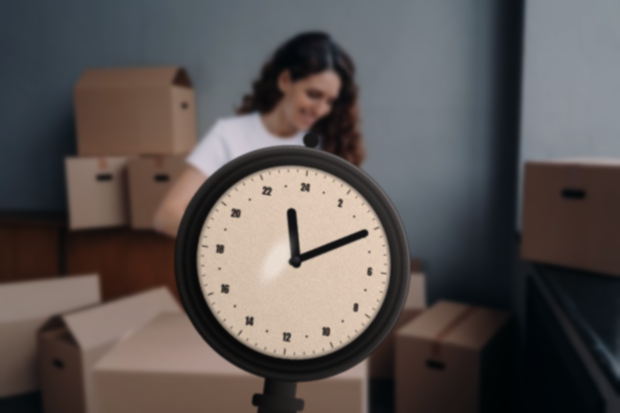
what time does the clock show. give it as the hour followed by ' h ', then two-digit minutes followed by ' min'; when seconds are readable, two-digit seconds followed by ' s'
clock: 23 h 10 min
